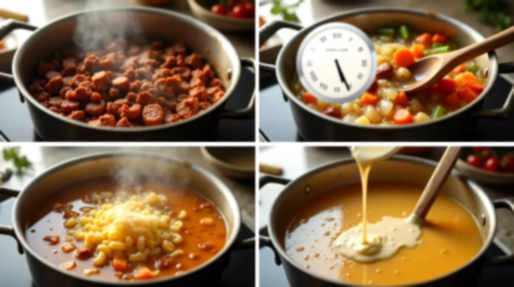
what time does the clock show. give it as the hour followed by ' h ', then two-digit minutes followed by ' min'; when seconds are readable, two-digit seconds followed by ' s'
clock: 5 h 26 min
